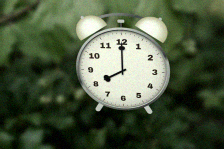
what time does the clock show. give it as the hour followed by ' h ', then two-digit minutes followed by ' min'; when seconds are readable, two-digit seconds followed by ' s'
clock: 8 h 00 min
